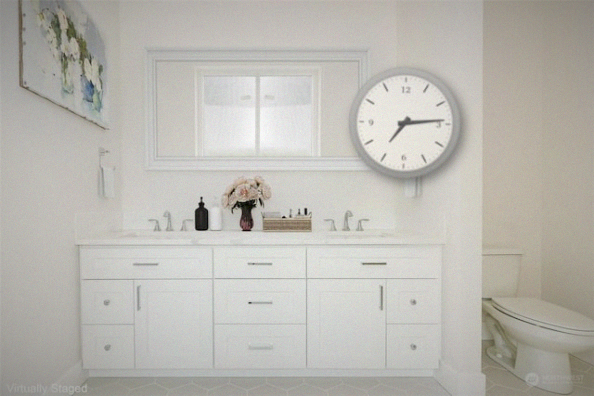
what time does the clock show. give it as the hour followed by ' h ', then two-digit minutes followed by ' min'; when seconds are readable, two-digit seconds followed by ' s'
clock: 7 h 14 min
